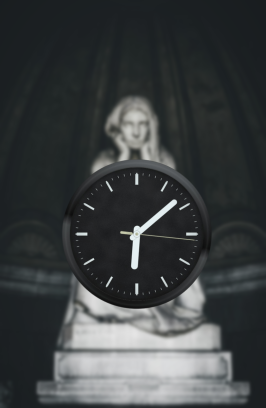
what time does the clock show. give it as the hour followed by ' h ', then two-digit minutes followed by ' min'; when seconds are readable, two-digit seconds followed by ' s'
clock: 6 h 08 min 16 s
